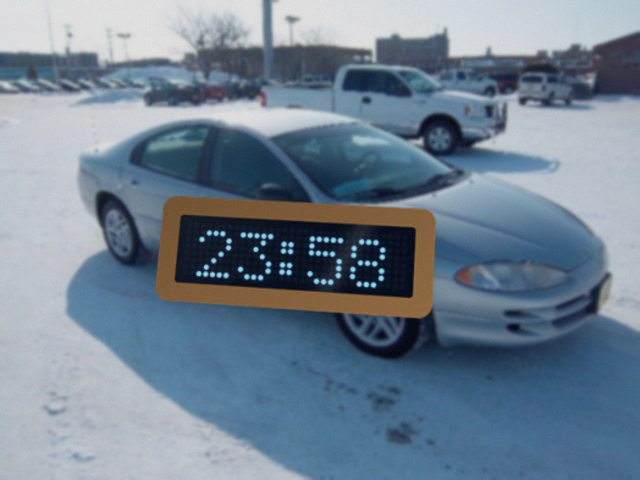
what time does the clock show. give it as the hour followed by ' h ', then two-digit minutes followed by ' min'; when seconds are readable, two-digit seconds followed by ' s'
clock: 23 h 58 min
